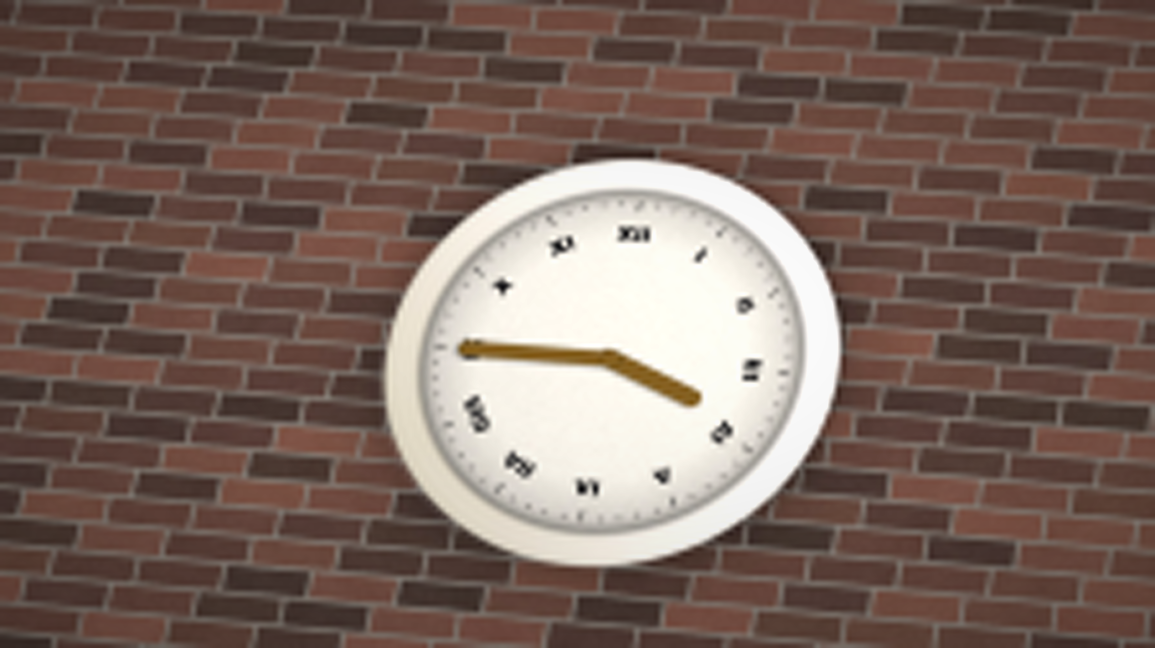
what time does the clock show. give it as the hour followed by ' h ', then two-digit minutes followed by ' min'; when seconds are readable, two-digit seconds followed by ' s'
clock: 3 h 45 min
